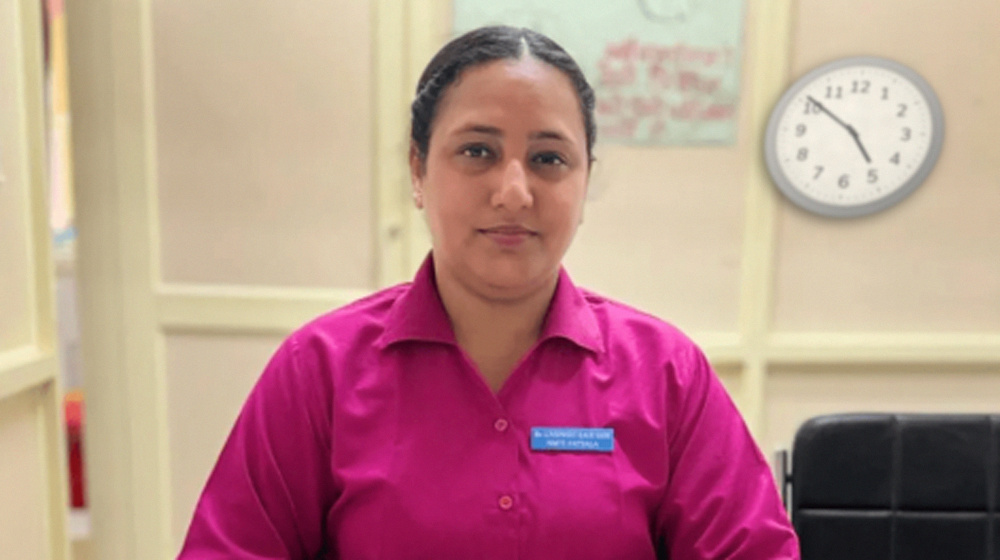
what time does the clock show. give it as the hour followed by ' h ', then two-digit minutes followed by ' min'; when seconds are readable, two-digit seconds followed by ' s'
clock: 4 h 51 min
